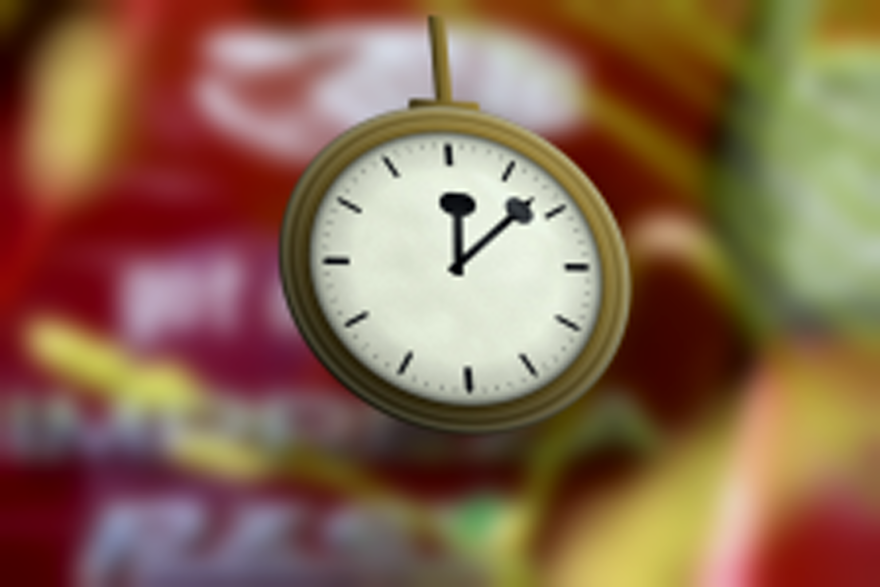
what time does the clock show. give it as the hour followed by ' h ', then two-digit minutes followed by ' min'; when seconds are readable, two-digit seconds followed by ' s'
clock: 12 h 08 min
